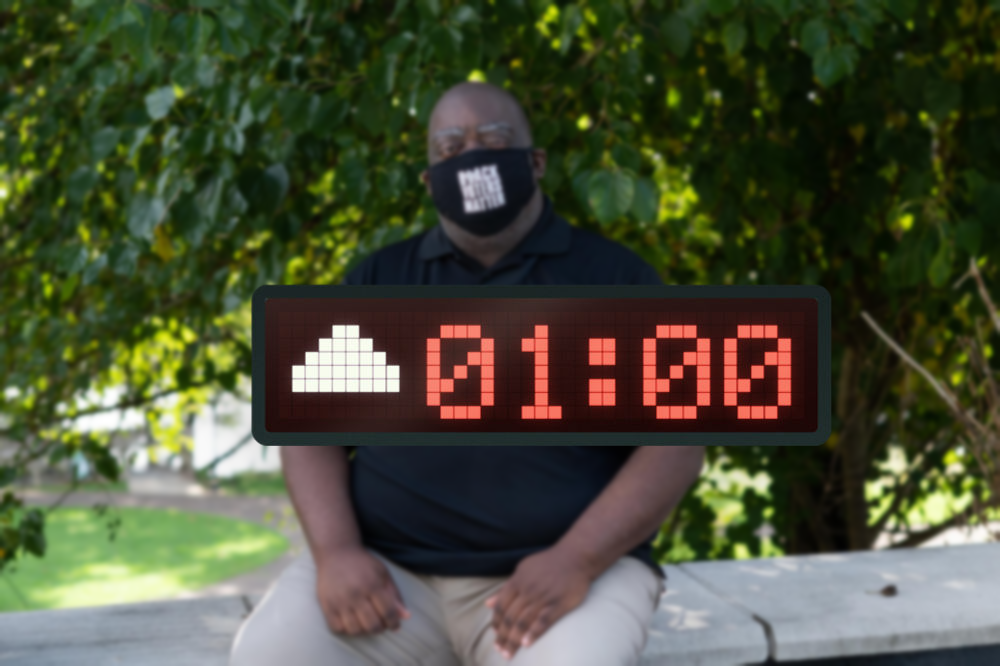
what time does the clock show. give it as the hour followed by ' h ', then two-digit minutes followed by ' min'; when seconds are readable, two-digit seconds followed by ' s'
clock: 1 h 00 min
